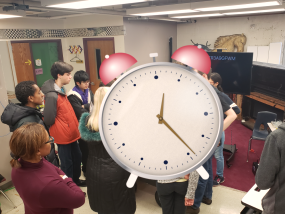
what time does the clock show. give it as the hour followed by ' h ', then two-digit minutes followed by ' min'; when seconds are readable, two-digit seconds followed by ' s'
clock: 12 h 24 min
